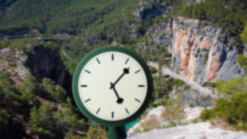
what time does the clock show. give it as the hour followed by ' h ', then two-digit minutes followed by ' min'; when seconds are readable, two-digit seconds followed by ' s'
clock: 5 h 07 min
